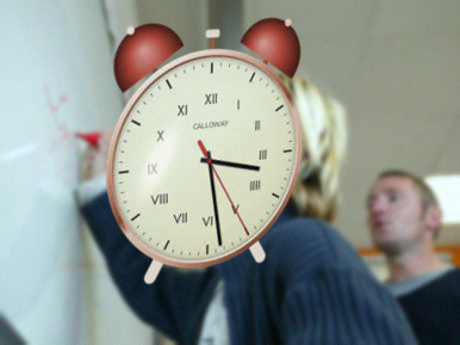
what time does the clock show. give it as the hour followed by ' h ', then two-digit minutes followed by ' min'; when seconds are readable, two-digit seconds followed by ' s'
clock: 3 h 28 min 25 s
